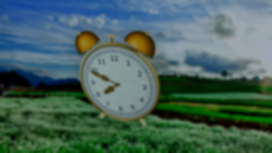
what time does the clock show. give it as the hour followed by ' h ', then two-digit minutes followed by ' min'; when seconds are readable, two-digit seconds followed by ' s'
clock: 7 h 49 min
